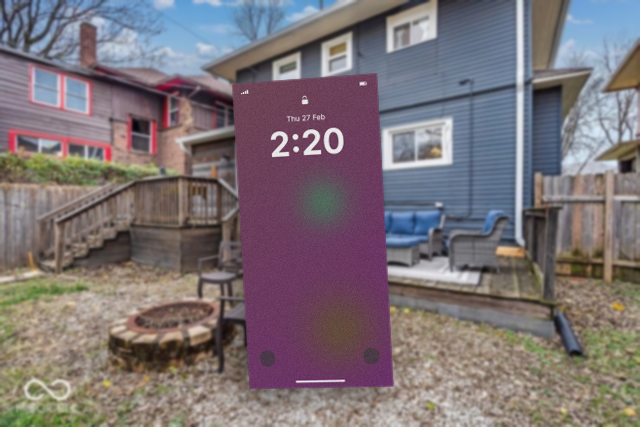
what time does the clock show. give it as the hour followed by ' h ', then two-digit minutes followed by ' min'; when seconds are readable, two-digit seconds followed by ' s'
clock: 2 h 20 min
